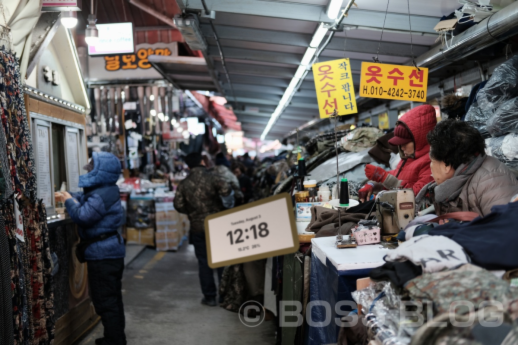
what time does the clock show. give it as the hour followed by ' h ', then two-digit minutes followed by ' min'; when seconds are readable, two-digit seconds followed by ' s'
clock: 12 h 18 min
